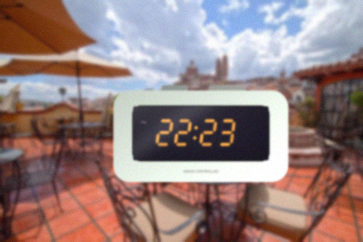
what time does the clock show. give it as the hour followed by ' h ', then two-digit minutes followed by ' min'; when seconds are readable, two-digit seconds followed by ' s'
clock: 22 h 23 min
